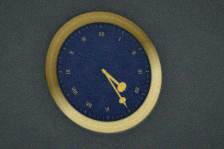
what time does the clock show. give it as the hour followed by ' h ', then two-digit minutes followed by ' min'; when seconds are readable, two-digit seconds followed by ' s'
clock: 4 h 25 min
